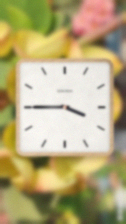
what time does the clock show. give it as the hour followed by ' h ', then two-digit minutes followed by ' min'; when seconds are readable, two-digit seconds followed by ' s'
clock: 3 h 45 min
